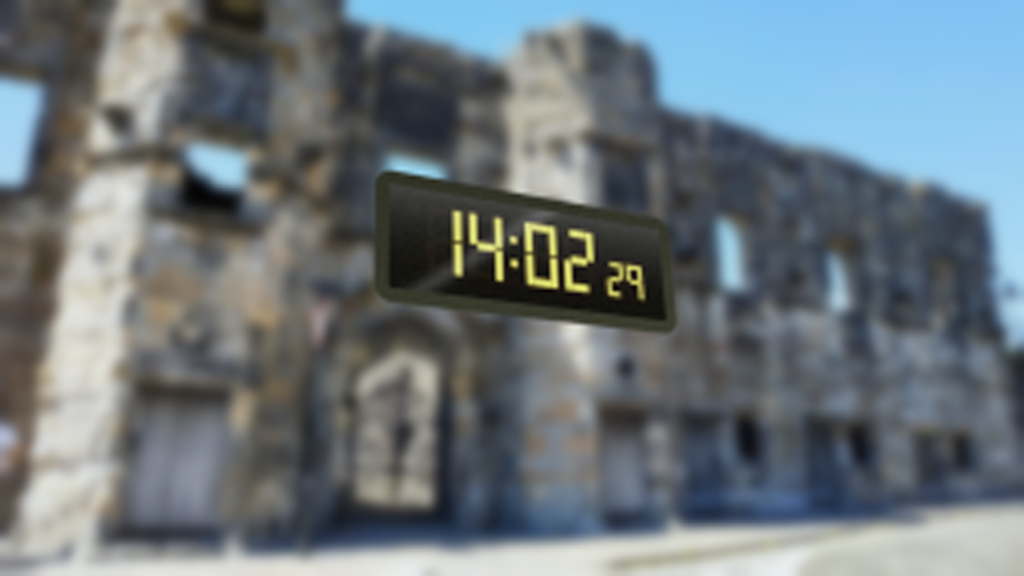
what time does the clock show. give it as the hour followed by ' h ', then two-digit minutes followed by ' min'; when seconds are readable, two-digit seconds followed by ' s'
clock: 14 h 02 min 29 s
